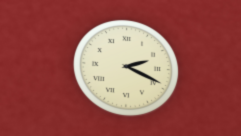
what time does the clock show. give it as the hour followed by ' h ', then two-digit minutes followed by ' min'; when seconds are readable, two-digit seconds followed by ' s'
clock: 2 h 19 min
